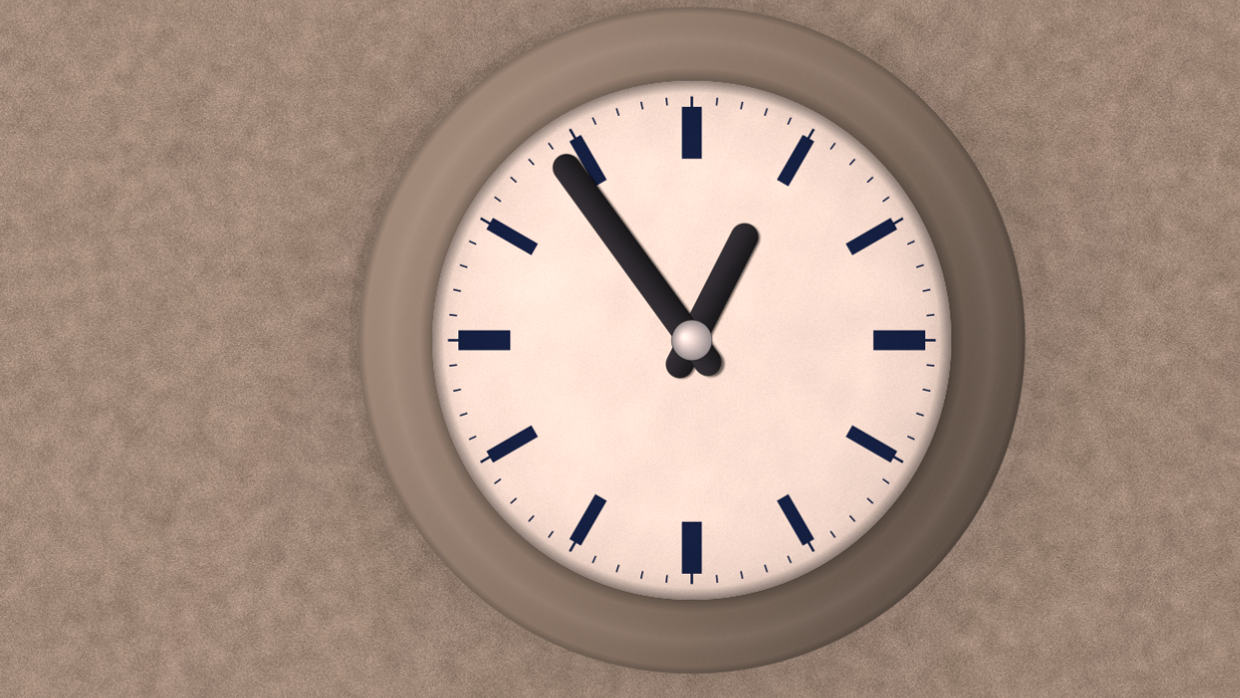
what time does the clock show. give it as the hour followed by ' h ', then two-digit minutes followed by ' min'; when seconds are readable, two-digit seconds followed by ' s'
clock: 12 h 54 min
